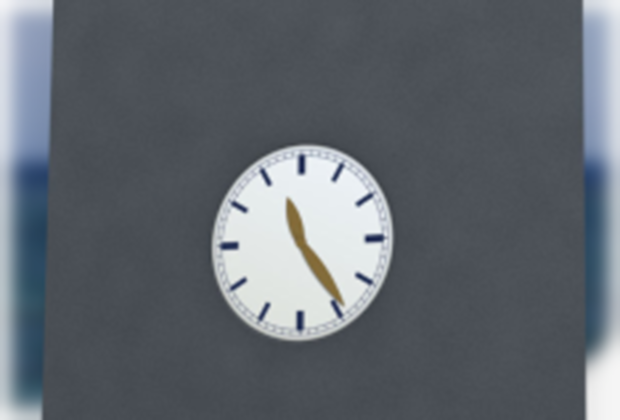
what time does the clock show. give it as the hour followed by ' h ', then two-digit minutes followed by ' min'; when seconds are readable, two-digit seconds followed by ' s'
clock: 11 h 24 min
